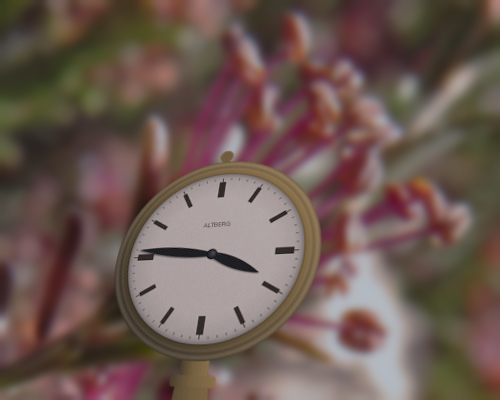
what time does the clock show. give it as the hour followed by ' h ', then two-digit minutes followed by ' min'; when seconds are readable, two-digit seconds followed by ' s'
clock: 3 h 46 min
